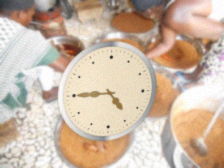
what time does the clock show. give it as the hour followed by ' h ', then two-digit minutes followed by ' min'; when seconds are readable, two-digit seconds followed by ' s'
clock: 4 h 45 min
